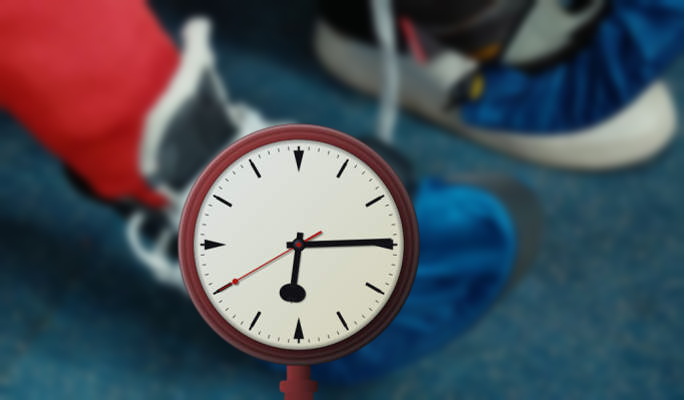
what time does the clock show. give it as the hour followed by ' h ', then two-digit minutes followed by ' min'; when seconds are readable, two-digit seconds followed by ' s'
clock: 6 h 14 min 40 s
